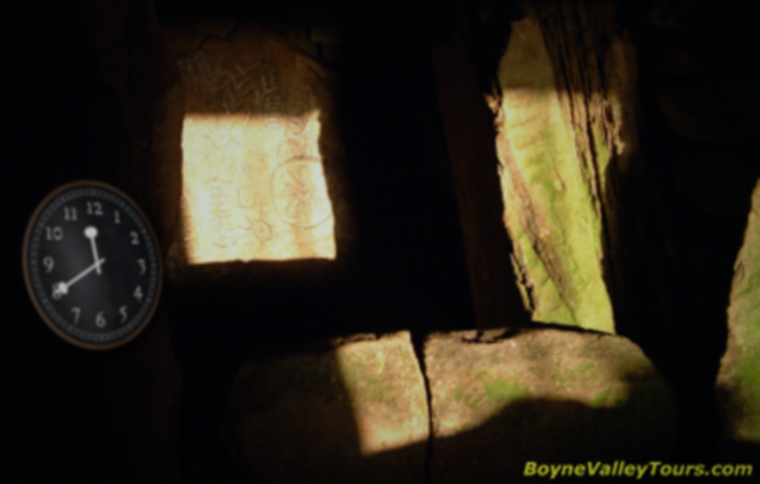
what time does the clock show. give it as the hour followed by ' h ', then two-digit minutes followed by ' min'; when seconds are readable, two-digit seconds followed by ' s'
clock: 11 h 40 min
